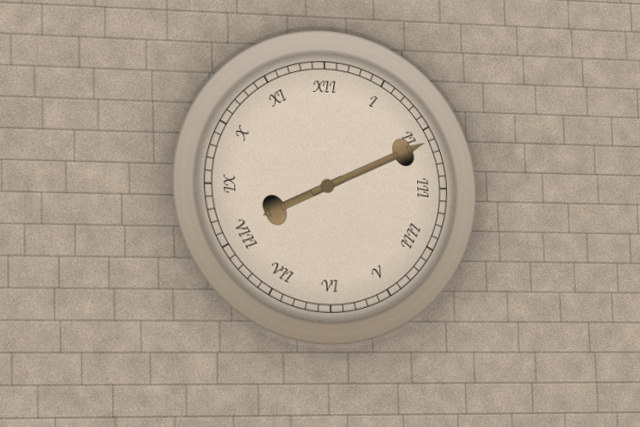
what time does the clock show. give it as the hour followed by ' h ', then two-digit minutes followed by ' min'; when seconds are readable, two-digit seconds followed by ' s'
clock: 8 h 11 min
